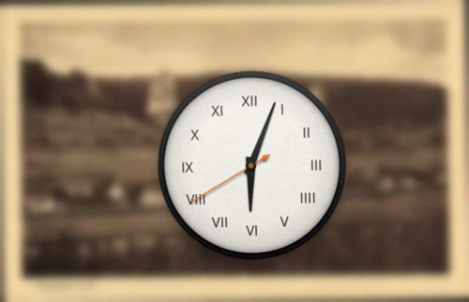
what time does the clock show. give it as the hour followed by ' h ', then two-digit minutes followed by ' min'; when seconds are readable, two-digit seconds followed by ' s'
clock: 6 h 03 min 40 s
